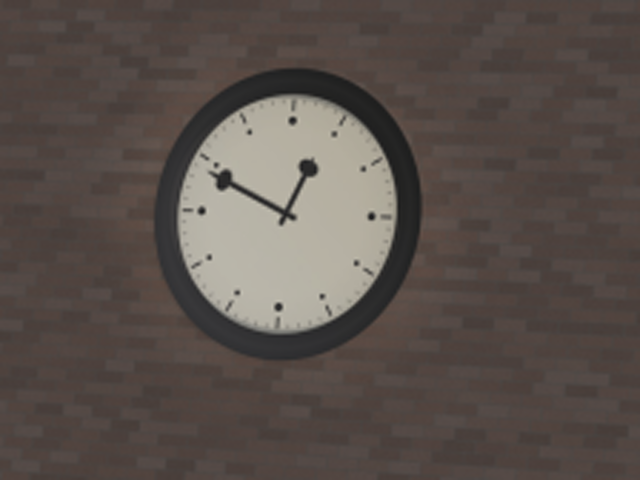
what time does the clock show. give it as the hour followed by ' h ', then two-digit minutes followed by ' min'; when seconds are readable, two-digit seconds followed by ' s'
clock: 12 h 49 min
